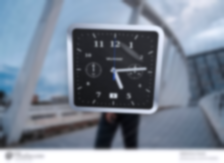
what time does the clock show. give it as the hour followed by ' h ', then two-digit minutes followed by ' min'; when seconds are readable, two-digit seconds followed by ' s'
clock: 5 h 14 min
